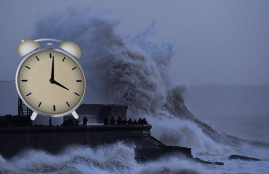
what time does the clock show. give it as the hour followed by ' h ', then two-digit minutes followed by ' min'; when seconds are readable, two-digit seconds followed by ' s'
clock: 4 h 01 min
